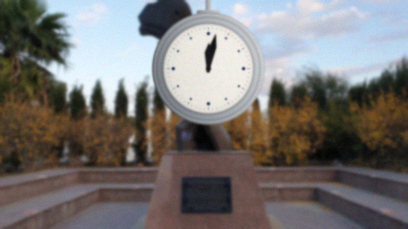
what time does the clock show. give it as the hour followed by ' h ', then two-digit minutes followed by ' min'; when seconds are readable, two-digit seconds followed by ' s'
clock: 12 h 02 min
